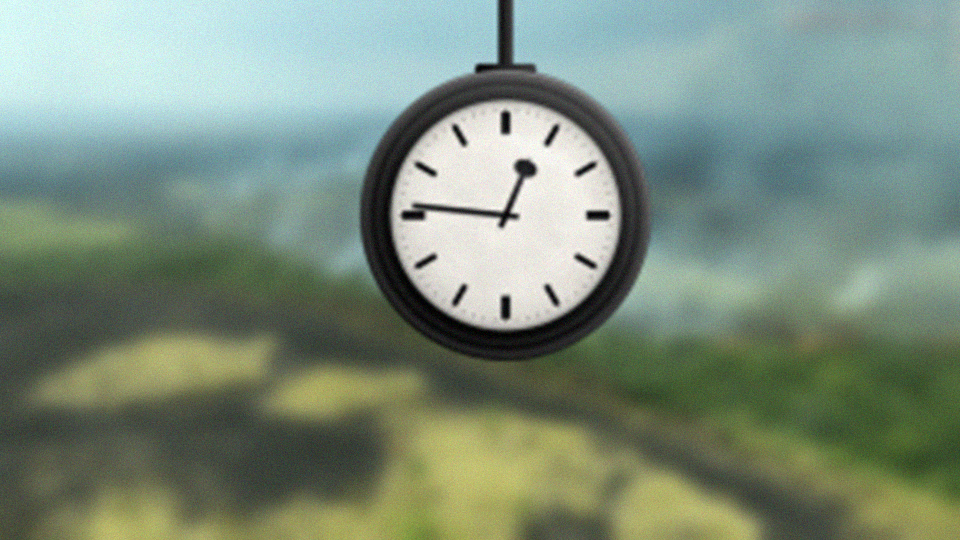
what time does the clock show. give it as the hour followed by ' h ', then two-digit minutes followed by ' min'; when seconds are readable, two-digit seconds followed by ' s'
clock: 12 h 46 min
